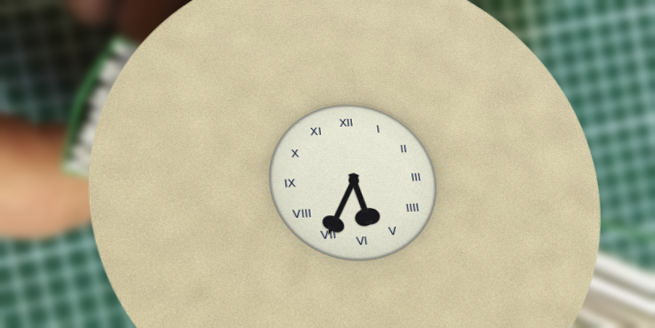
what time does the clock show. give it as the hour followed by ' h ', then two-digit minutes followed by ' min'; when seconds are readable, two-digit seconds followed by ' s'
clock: 5 h 35 min
